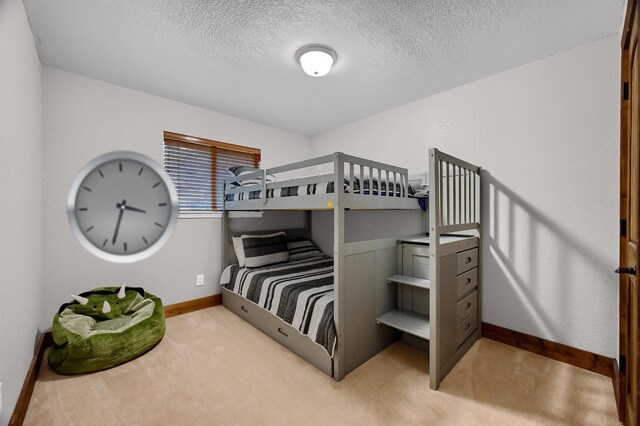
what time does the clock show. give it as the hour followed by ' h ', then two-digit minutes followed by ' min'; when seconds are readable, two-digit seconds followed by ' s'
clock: 3 h 33 min
